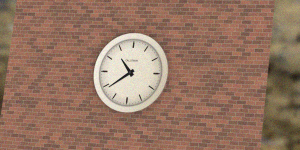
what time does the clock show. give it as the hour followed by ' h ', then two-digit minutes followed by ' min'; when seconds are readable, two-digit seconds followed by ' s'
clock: 10 h 39 min
